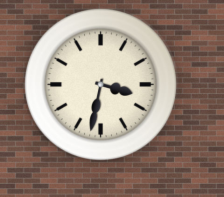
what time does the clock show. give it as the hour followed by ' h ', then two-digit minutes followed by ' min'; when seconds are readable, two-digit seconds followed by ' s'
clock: 3 h 32 min
